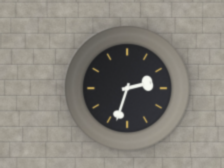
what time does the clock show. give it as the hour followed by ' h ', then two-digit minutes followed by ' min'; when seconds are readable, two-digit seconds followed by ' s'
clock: 2 h 33 min
